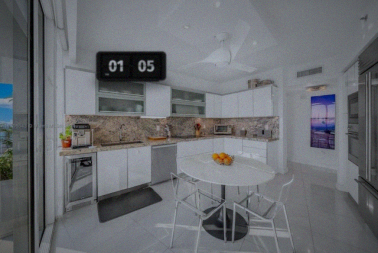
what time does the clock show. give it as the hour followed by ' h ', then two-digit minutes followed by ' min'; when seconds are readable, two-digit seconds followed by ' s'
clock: 1 h 05 min
